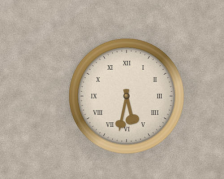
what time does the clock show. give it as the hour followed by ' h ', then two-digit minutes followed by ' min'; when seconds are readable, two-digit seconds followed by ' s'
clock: 5 h 32 min
